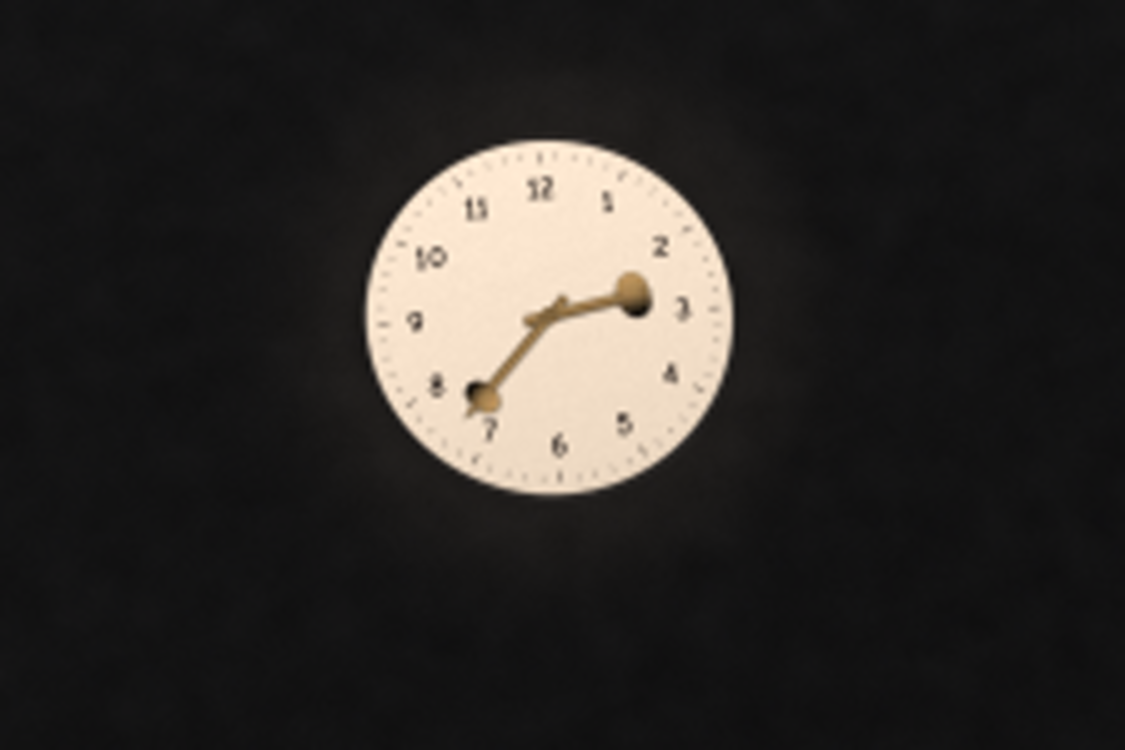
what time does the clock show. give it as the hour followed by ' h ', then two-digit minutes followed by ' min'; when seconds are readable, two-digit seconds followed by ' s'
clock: 2 h 37 min
